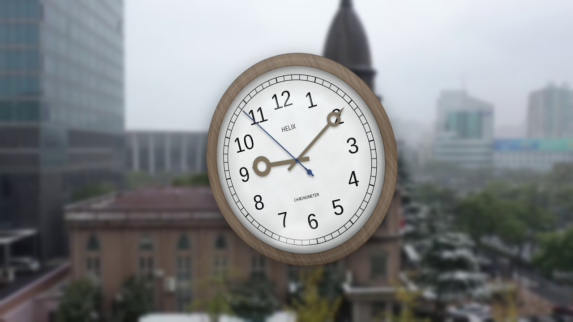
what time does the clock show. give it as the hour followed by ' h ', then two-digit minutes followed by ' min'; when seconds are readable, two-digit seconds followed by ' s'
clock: 9 h 09 min 54 s
